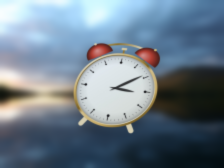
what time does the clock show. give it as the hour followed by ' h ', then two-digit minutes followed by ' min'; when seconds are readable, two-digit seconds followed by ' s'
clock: 3 h 09 min
